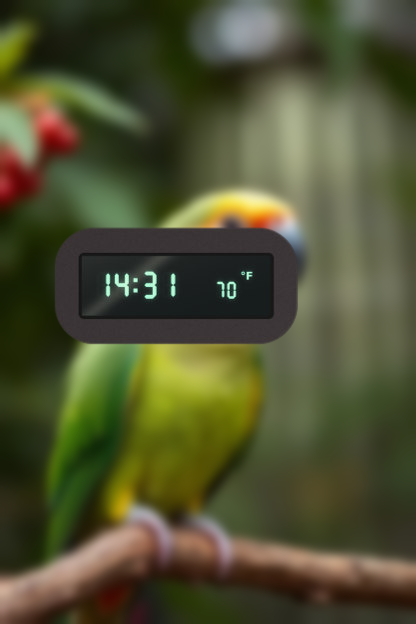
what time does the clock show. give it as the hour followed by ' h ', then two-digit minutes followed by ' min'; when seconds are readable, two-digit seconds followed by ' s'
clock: 14 h 31 min
